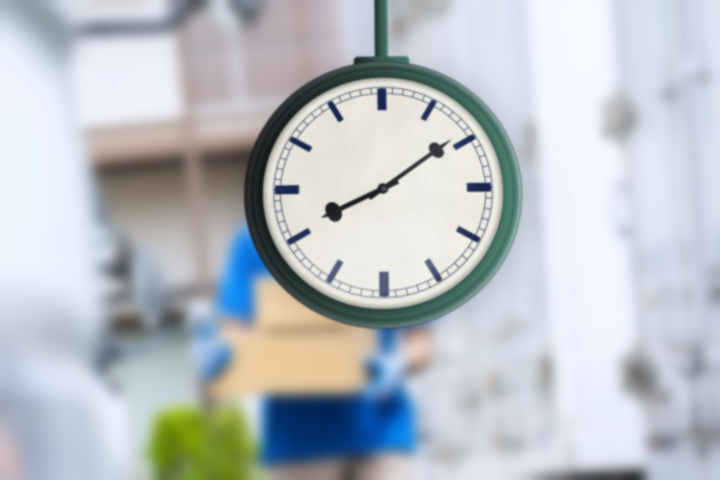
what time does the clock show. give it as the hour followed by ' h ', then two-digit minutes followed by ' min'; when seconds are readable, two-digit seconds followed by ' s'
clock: 8 h 09 min
